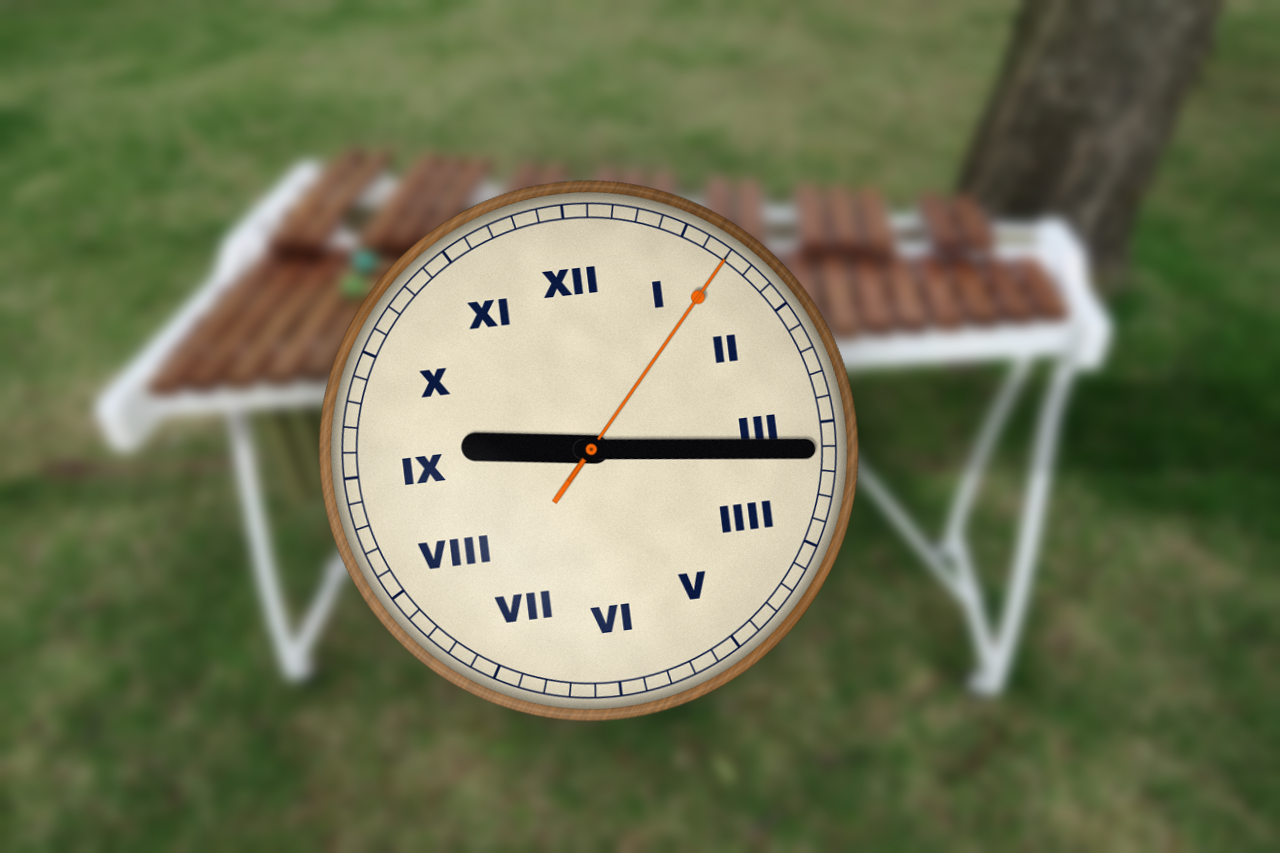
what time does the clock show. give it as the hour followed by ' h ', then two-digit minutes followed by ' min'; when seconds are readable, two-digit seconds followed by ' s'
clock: 9 h 16 min 07 s
